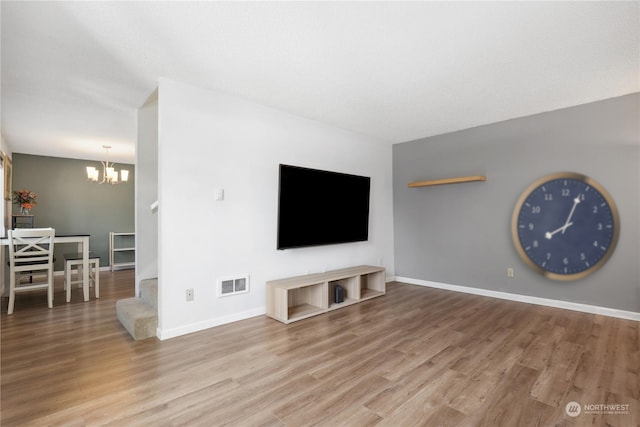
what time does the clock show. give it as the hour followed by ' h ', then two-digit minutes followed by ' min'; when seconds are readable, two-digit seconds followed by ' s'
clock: 8 h 04 min
